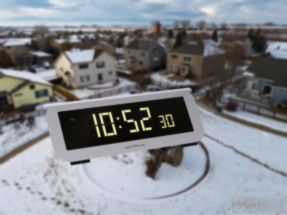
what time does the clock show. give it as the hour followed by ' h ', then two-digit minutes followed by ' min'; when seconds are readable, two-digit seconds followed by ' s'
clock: 10 h 52 min 30 s
